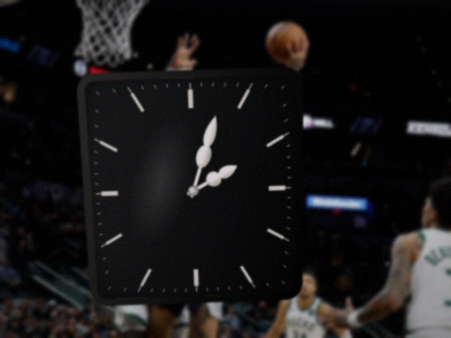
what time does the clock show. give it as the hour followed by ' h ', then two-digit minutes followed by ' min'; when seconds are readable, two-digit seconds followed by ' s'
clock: 2 h 03 min
